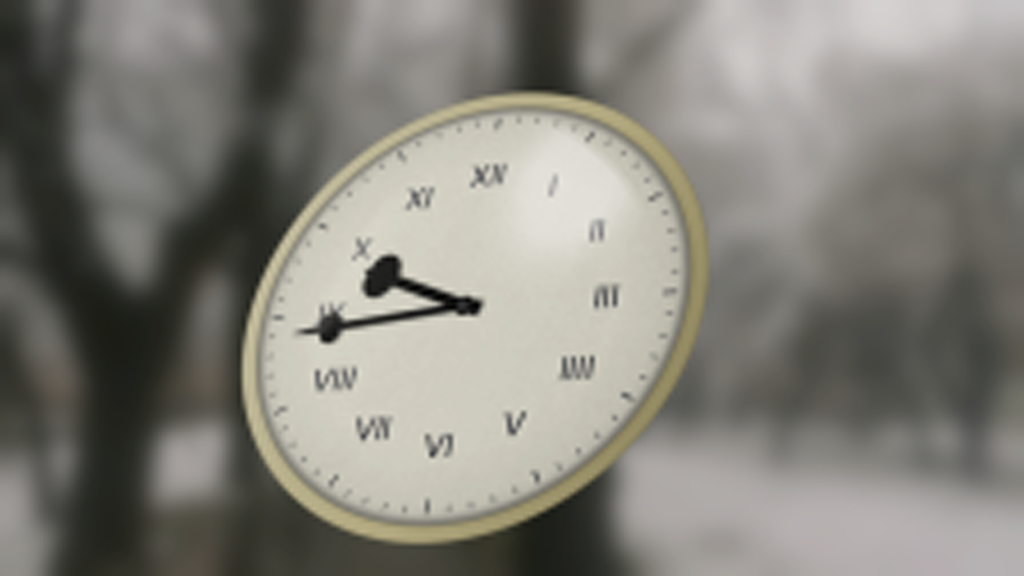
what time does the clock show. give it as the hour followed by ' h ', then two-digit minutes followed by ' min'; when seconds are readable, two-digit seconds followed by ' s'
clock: 9 h 44 min
